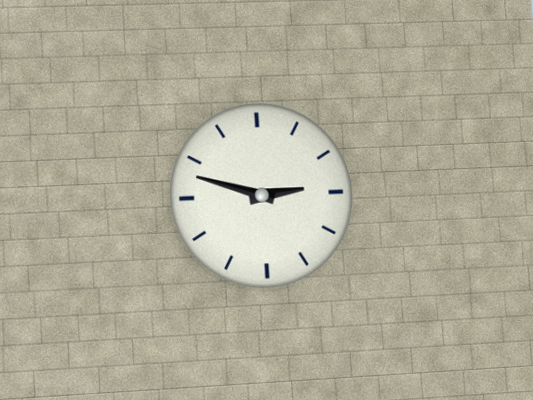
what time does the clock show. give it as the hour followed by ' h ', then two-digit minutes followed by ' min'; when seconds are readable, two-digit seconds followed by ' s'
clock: 2 h 48 min
